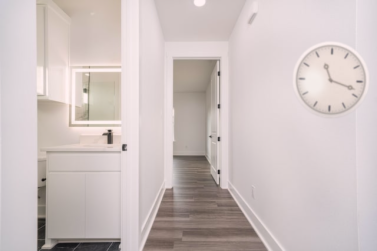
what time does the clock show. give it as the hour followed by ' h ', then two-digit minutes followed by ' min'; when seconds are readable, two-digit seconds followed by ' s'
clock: 11 h 18 min
